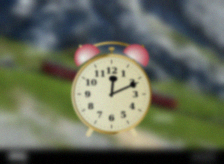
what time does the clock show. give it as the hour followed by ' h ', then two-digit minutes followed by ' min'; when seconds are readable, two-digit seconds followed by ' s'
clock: 12 h 11 min
